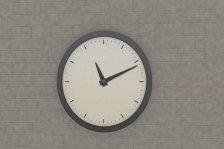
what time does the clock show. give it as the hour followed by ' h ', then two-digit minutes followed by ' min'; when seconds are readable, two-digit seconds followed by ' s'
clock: 11 h 11 min
